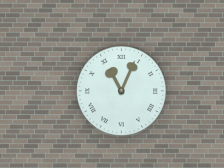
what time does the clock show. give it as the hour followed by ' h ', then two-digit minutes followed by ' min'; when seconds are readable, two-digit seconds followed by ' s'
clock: 11 h 04 min
